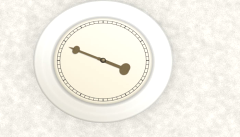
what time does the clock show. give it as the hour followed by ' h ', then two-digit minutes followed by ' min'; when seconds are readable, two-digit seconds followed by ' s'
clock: 3 h 49 min
